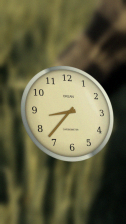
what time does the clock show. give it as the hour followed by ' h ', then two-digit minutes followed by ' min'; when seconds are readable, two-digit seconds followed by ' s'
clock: 8 h 37 min
